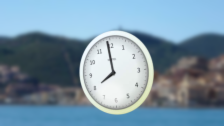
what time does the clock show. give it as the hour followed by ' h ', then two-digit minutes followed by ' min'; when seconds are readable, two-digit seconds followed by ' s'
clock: 7 h 59 min
